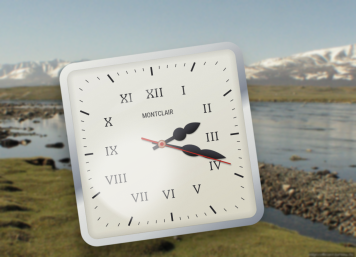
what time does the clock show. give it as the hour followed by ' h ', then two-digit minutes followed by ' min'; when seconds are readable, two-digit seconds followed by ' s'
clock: 2 h 18 min 19 s
